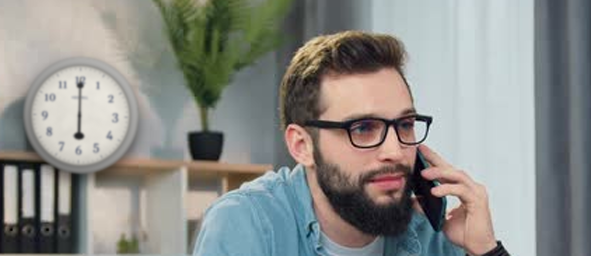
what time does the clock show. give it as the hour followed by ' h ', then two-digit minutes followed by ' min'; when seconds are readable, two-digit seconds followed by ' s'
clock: 6 h 00 min
